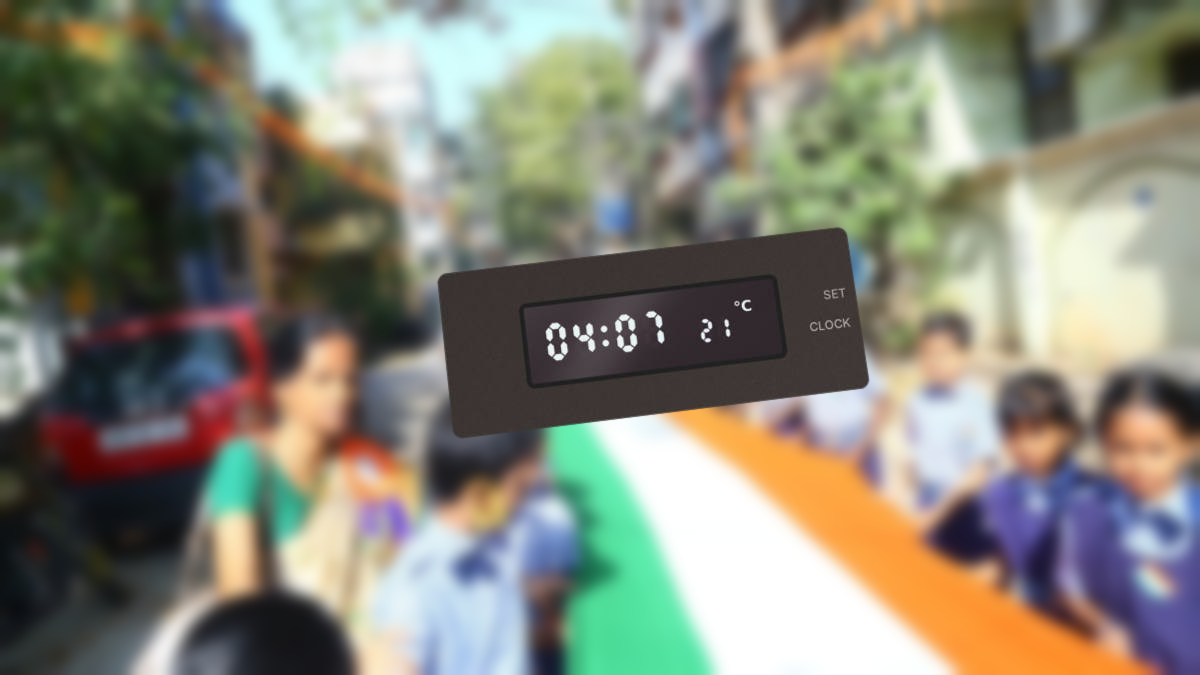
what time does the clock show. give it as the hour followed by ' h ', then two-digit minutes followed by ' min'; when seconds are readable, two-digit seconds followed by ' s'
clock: 4 h 07 min
